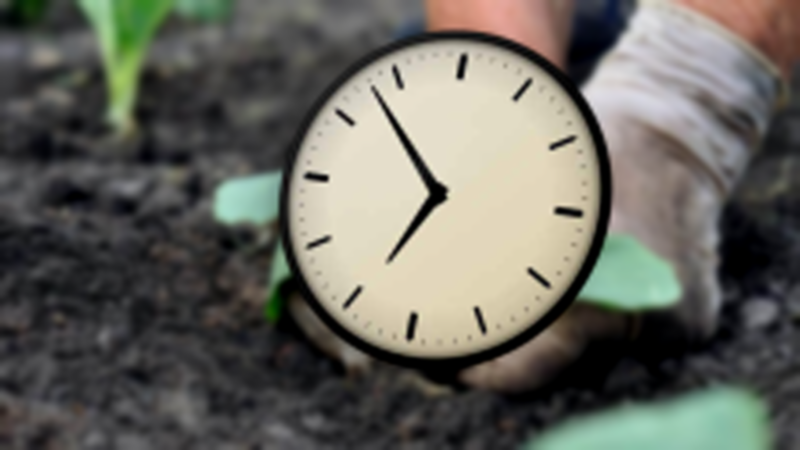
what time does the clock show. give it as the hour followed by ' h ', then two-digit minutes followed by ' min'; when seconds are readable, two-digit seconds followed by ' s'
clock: 6 h 53 min
